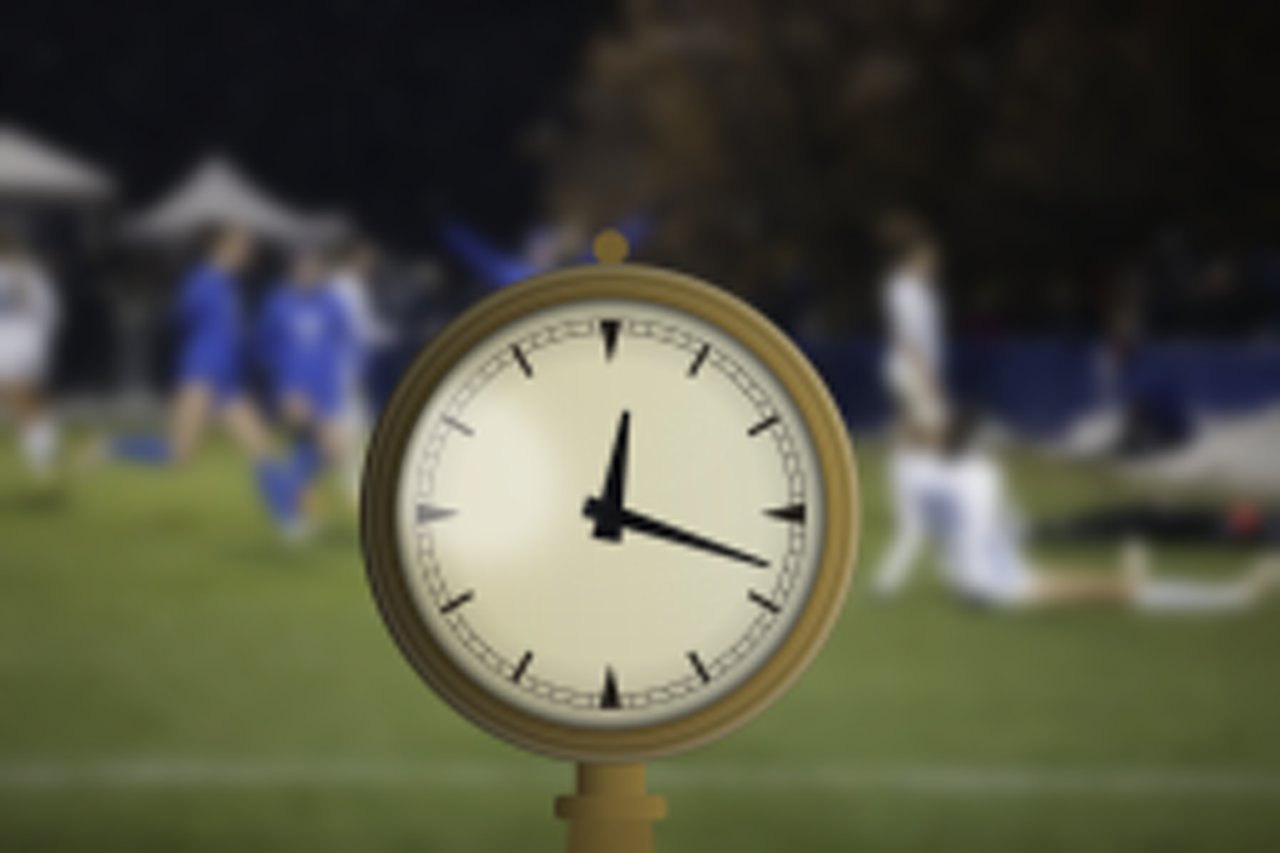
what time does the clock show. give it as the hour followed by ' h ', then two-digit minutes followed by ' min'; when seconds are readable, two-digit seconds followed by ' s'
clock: 12 h 18 min
